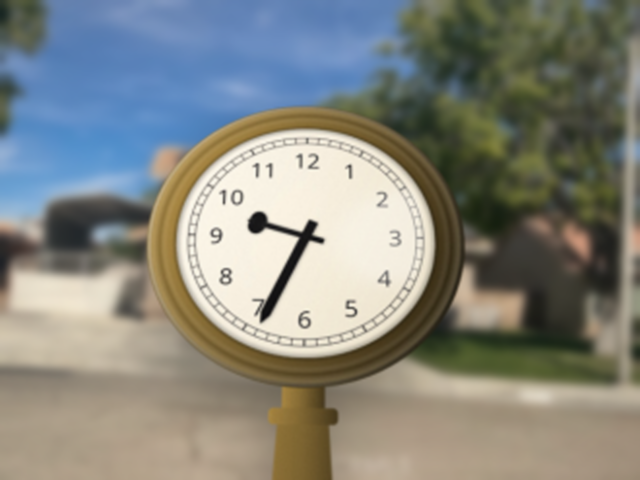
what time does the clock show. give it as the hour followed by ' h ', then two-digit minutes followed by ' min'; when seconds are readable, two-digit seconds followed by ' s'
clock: 9 h 34 min
